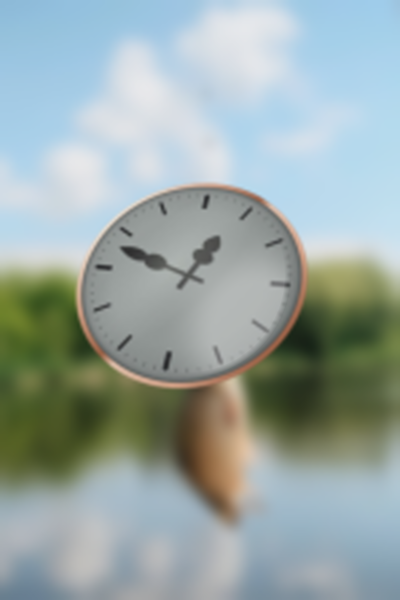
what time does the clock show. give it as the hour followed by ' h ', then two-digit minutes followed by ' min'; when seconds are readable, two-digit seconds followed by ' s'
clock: 12 h 48 min
